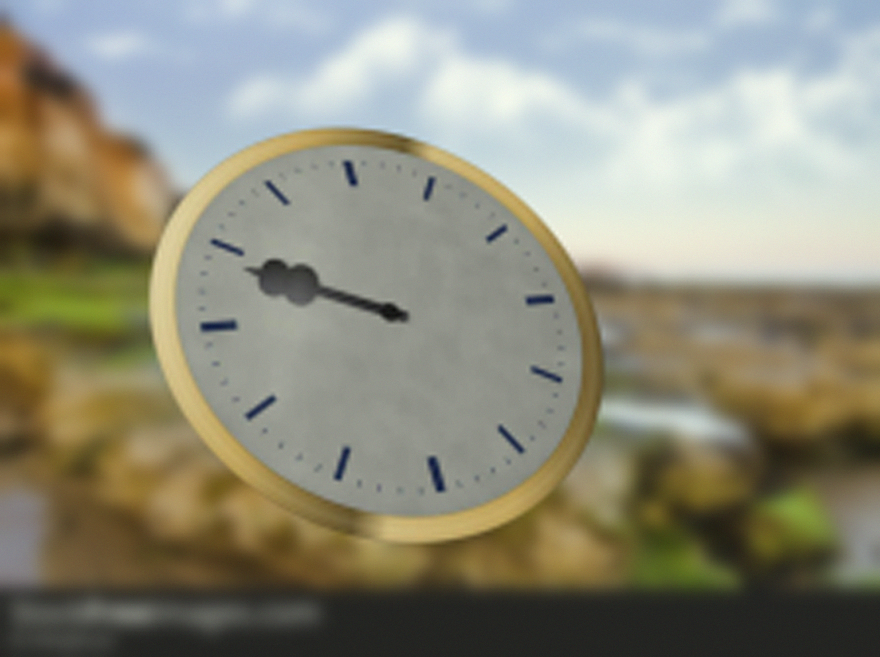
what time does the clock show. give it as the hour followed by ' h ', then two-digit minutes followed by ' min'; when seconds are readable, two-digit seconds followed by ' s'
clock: 9 h 49 min
